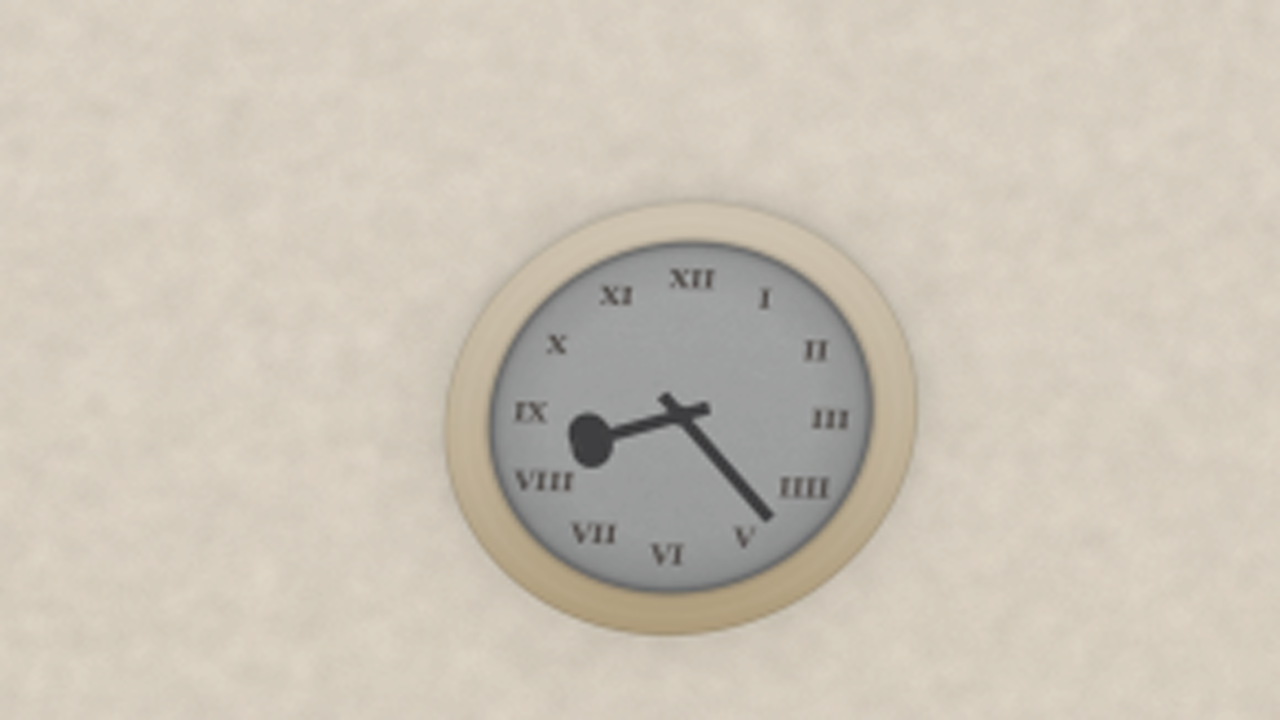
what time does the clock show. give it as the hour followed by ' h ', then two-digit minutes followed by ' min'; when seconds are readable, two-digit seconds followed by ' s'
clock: 8 h 23 min
